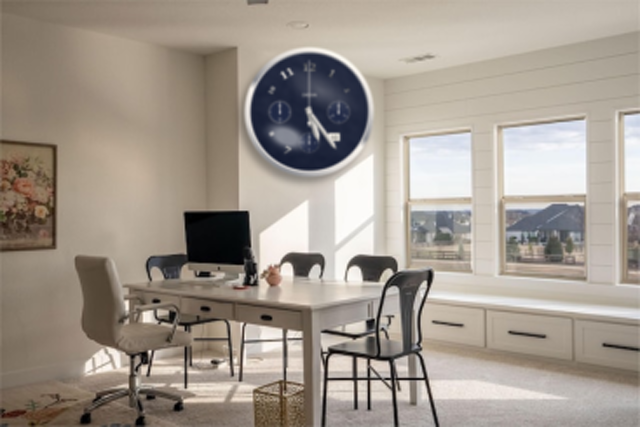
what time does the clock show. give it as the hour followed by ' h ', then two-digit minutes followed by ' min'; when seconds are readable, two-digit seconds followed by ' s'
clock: 5 h 24 min
